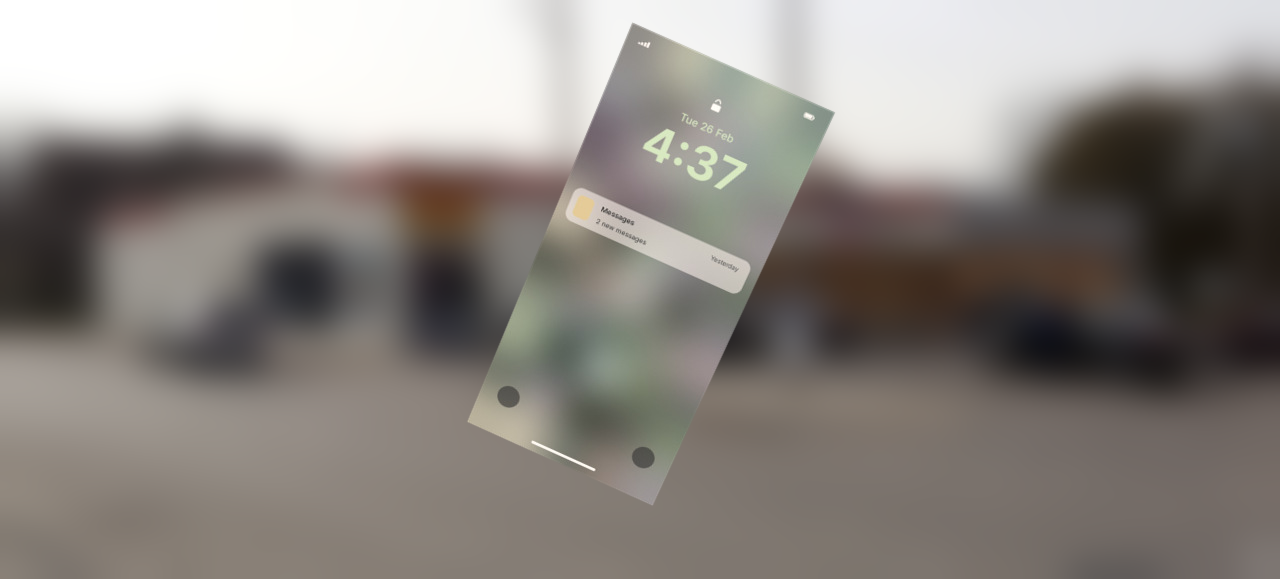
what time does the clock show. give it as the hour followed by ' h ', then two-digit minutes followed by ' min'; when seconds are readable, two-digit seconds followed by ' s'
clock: 4 h 37 min
